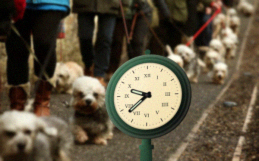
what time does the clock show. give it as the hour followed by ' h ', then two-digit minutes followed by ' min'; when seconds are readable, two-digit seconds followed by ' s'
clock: 9 h 38 min
